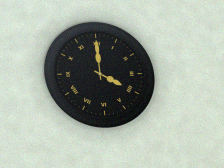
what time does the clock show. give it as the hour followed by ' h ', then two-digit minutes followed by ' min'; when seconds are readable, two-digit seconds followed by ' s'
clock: 4 h 00 min
